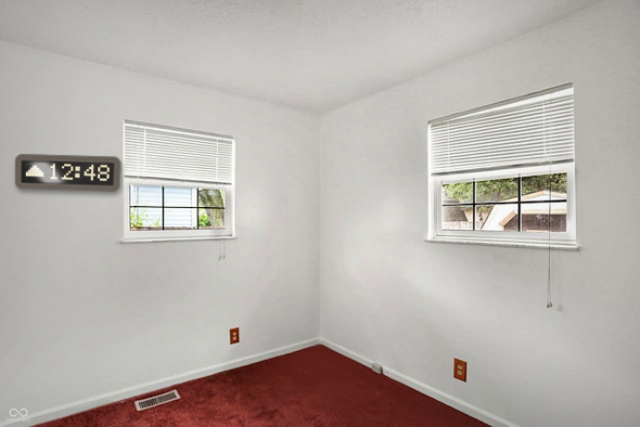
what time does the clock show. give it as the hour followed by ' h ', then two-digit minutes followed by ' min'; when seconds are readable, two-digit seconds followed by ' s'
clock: 12 h 48 min
